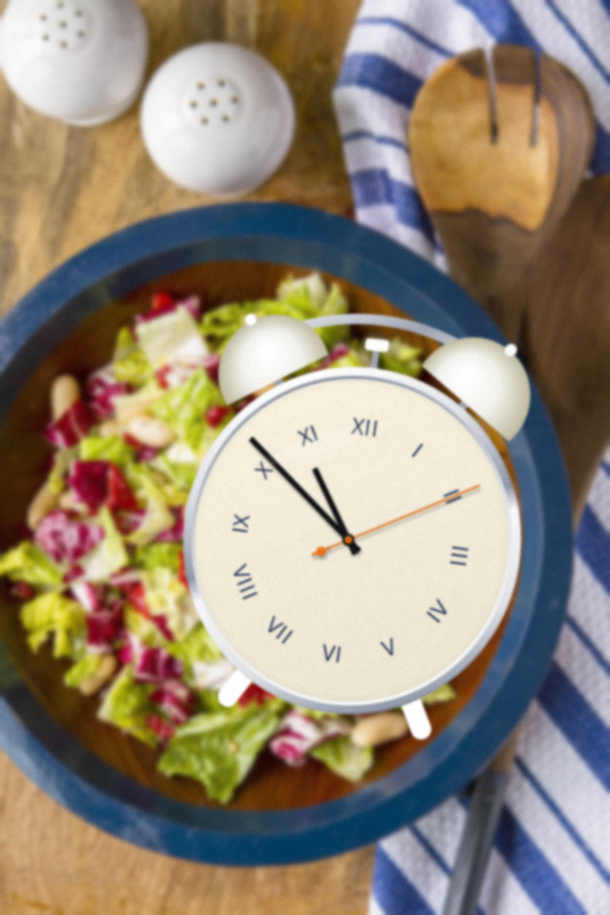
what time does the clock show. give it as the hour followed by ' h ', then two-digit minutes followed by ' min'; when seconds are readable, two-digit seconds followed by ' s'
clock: 10 h 51 min 10 s
